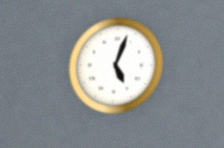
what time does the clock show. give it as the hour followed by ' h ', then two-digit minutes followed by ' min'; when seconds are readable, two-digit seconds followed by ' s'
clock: 5 h 03 min
